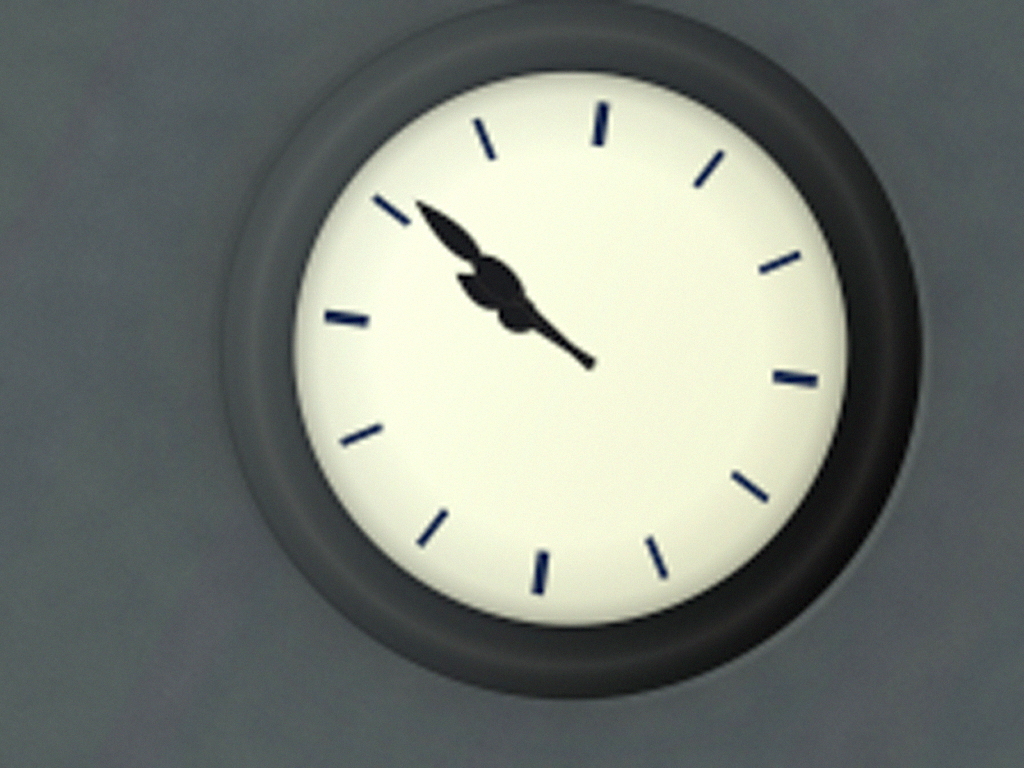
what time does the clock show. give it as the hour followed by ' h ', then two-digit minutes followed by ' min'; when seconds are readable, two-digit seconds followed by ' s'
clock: 9 h 51 min
